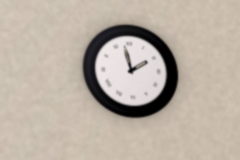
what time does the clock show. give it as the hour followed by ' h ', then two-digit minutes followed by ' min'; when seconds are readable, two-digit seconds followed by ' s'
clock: 1 h 58 min
